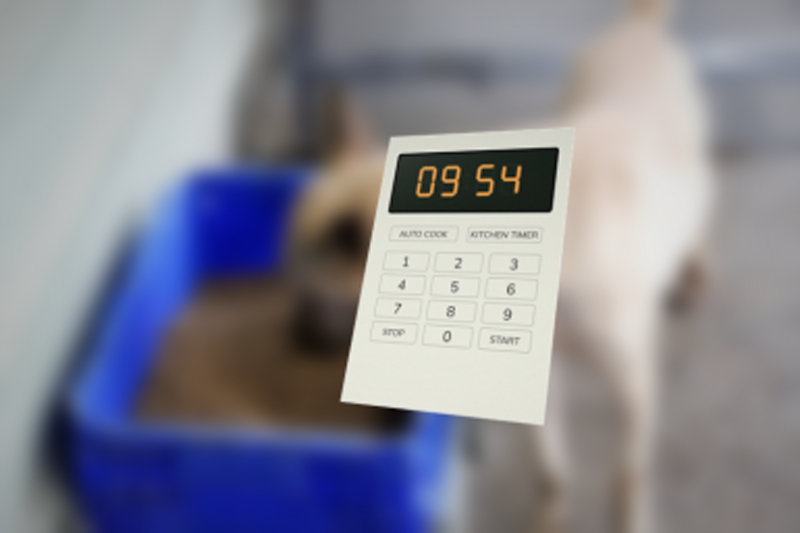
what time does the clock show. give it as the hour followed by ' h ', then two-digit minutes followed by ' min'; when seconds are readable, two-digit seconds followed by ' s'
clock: 9 h 54 min
